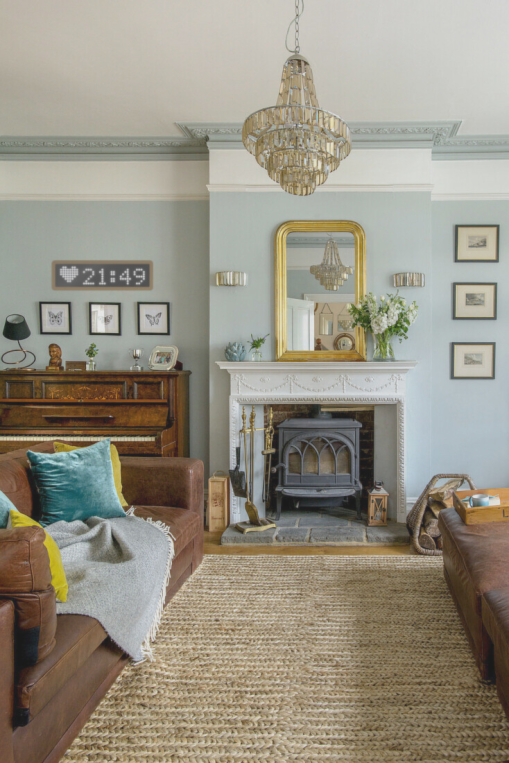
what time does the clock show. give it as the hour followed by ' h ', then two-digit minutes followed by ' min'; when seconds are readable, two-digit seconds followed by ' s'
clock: 21 h 49 min
